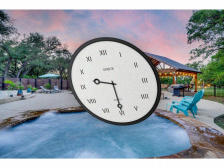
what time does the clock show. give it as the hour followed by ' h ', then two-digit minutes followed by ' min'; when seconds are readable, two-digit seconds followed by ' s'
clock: 9 h 30 min
